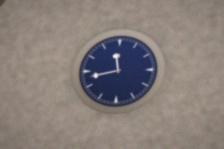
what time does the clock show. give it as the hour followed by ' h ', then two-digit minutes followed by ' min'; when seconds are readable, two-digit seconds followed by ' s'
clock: 11 h 43 min
